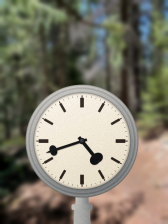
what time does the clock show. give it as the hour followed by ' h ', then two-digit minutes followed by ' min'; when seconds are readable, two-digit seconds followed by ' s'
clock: 4 h 42 min
